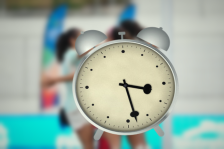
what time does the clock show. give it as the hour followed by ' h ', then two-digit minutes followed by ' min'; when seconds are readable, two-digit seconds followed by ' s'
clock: 3 h 28 min
